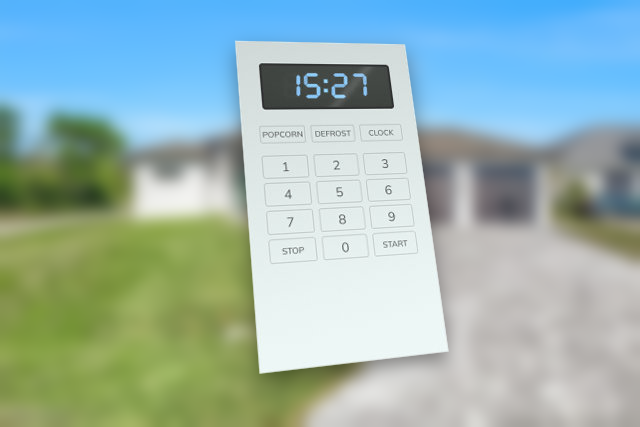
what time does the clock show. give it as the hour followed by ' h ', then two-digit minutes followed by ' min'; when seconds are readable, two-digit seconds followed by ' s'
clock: 15 h 27 min
